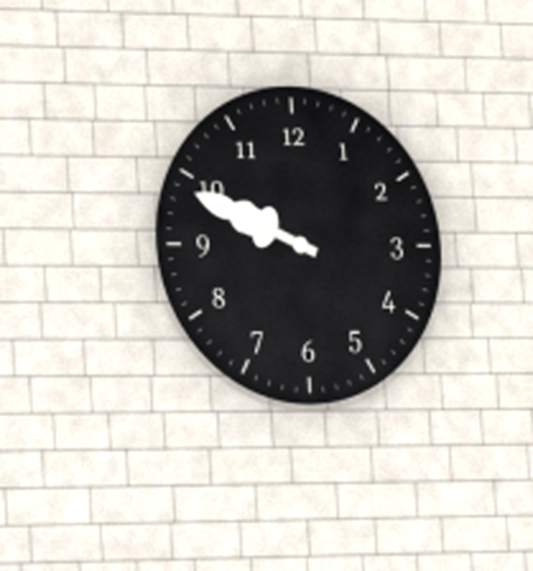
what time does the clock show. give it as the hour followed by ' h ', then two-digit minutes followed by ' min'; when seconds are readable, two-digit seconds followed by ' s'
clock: 9 h 49 min
